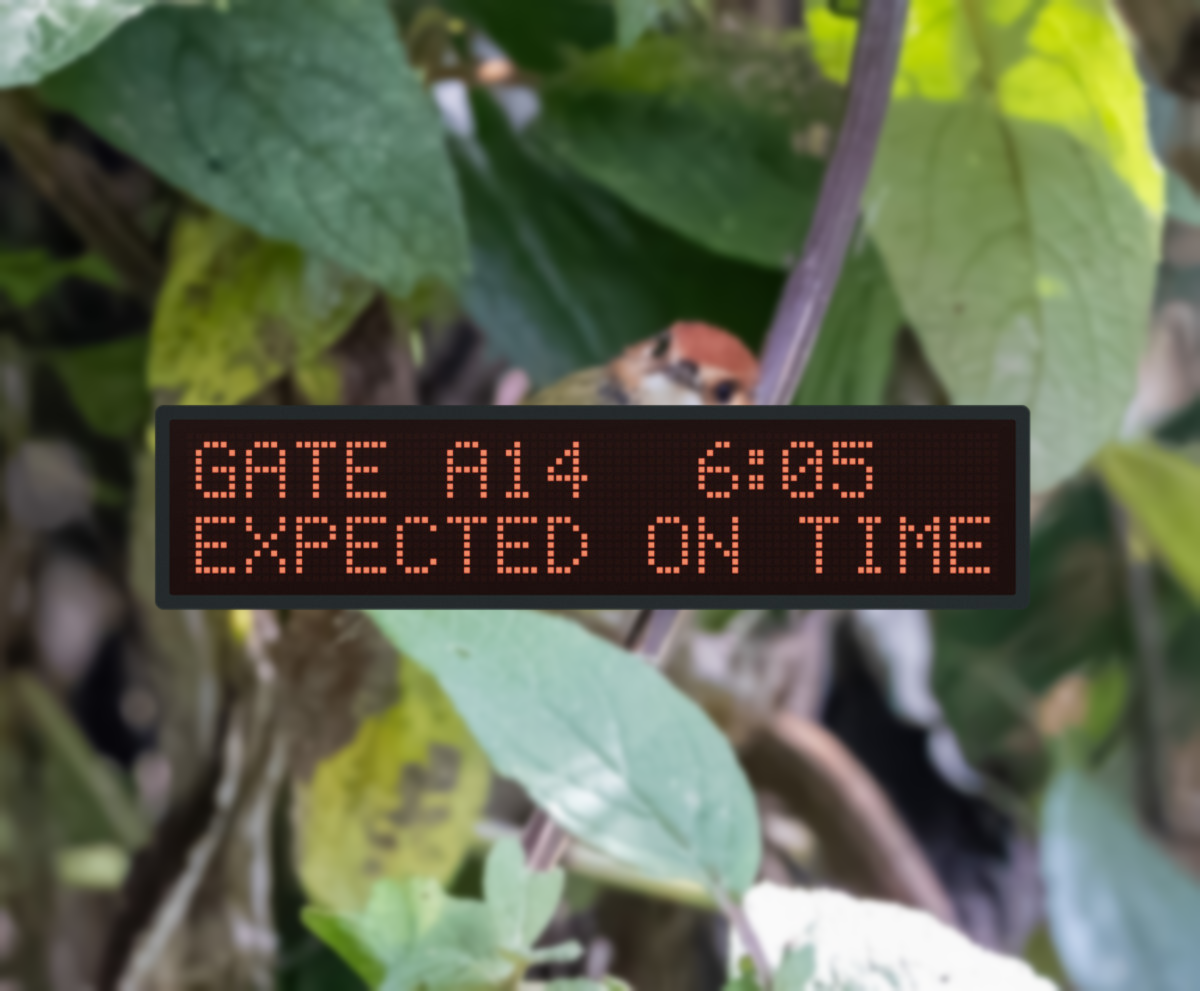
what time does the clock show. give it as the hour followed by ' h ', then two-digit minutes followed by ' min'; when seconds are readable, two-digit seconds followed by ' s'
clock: 6 h 05 min
